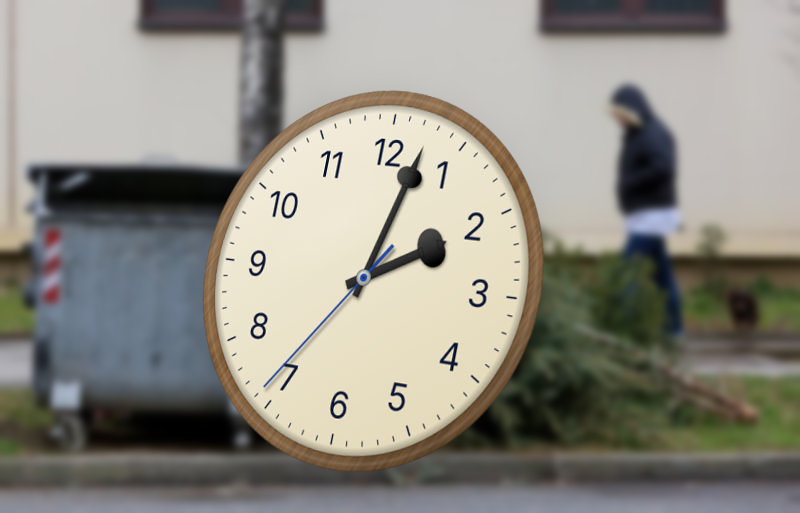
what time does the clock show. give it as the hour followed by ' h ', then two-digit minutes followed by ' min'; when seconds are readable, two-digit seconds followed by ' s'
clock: 2 h 02 min 36 s
